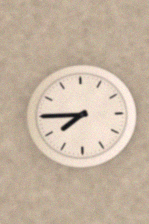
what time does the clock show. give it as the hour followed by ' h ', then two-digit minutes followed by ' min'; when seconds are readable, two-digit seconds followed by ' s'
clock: 7 h 45 min
